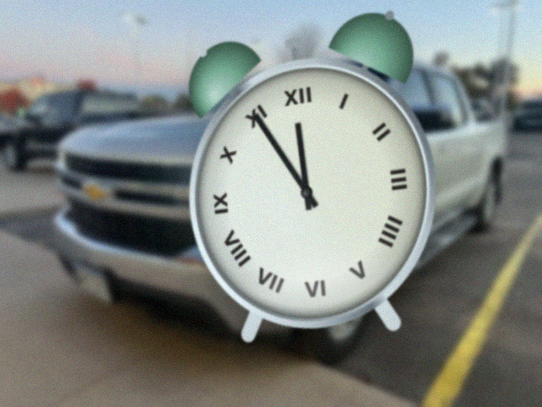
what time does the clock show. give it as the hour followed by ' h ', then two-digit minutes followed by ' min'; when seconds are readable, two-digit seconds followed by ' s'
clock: 11 h 55 min
